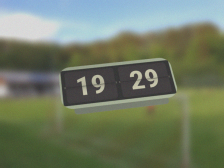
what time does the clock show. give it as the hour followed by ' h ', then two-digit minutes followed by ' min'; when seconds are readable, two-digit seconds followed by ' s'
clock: 19 h 29 min
